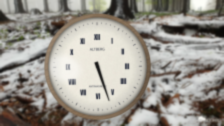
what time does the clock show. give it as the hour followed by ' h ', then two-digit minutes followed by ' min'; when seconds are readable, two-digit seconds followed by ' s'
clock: 5 h 27 min
